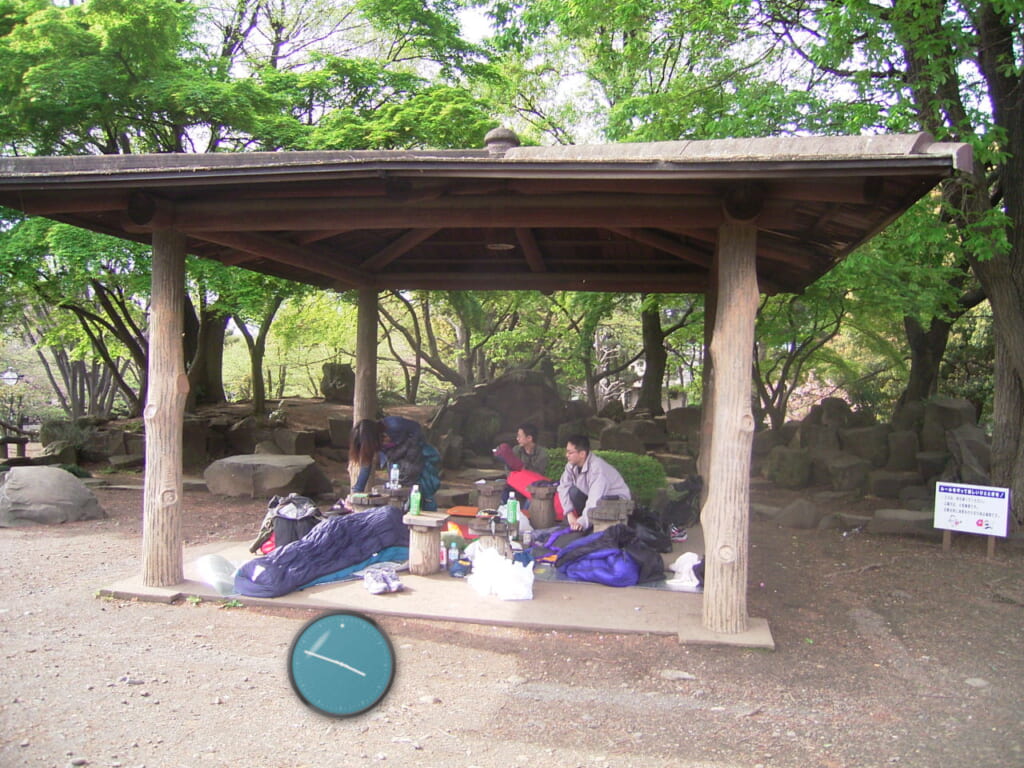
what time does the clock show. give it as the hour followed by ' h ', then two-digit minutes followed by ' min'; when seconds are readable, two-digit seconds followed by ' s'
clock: 3 h 48 min
